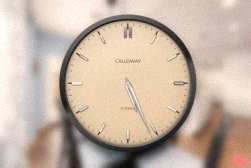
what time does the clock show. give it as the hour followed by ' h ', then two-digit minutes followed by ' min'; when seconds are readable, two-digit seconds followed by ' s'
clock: 5 h 26 min
